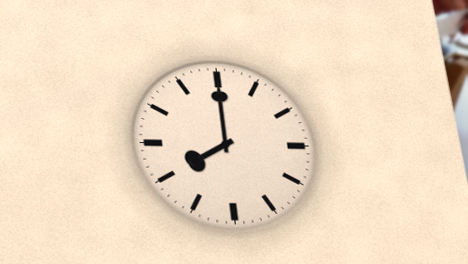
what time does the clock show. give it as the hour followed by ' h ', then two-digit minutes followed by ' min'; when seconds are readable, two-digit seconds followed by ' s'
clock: 8 h 00 min
